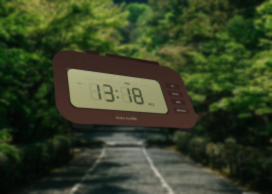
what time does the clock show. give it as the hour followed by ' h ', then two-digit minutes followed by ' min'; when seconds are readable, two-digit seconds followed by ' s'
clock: 13 h 18 min
